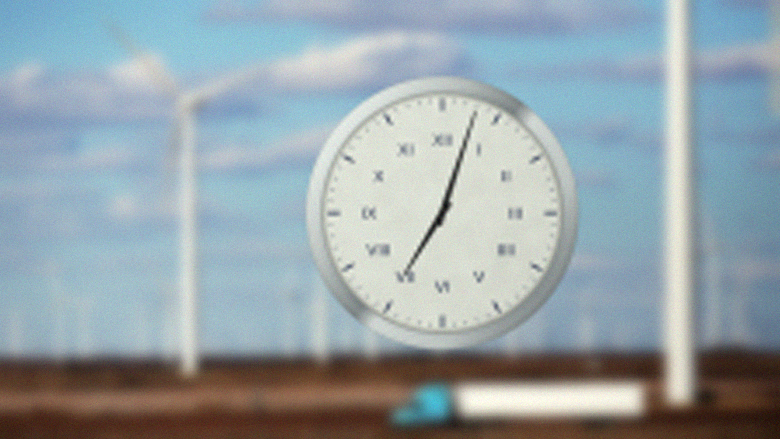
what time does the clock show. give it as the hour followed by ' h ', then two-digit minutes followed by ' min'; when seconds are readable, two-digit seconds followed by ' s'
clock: 7 h 03 min
